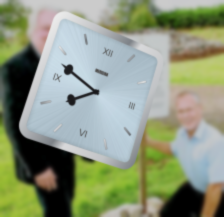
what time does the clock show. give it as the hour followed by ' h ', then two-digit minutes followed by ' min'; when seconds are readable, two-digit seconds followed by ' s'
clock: 7 h 48 min
